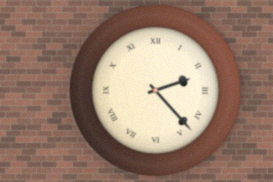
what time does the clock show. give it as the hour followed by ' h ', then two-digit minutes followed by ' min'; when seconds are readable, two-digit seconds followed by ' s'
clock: 2 h 23 min
